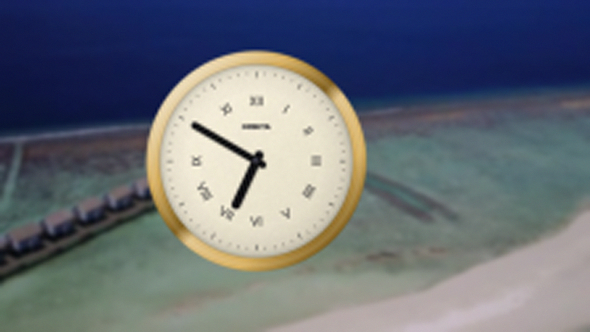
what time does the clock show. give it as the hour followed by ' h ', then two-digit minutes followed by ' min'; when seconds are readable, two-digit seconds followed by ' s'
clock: 6 h 50 min
